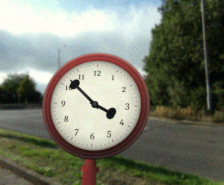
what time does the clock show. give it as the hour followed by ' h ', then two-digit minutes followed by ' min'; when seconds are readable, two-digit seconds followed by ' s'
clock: 3 h 52 min
